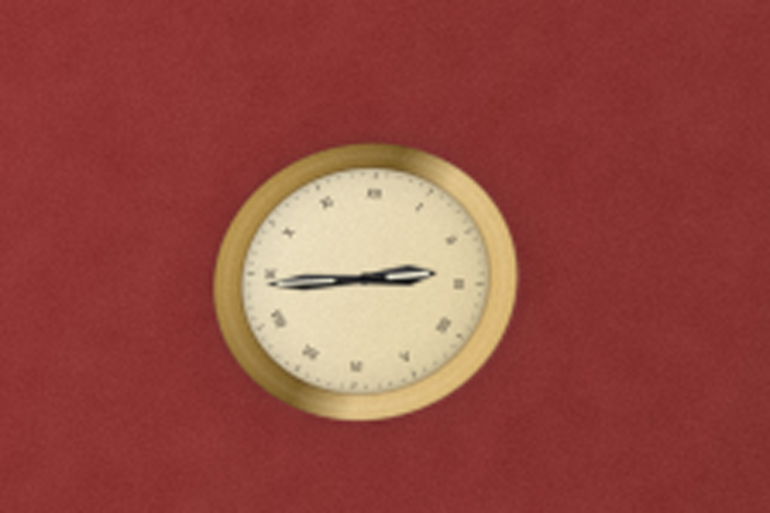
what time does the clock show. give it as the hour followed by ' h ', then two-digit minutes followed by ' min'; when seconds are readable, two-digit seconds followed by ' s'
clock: 2 h 44 min
